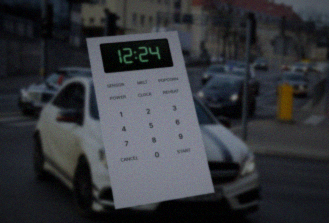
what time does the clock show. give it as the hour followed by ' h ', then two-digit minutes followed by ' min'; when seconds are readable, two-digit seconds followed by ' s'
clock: 12 h 24 min
